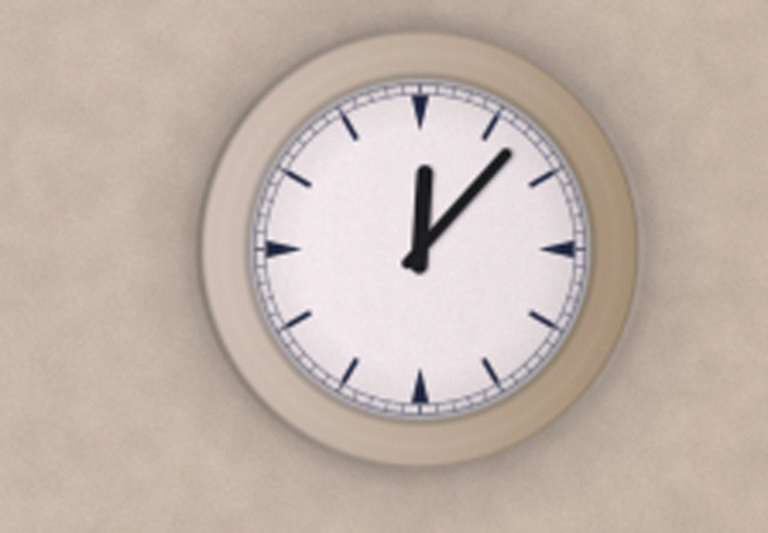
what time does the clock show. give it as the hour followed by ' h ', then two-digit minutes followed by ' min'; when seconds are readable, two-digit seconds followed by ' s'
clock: 12 h 07 min
